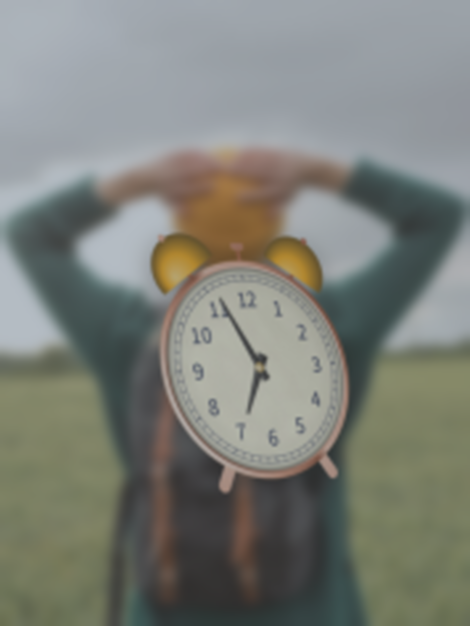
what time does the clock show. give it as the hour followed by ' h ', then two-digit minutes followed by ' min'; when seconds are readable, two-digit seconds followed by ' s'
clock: 6 h 56 min
